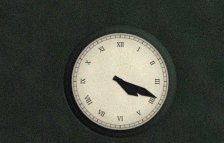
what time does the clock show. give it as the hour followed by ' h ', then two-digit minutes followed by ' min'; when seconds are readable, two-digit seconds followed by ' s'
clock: 4 h 19 min
